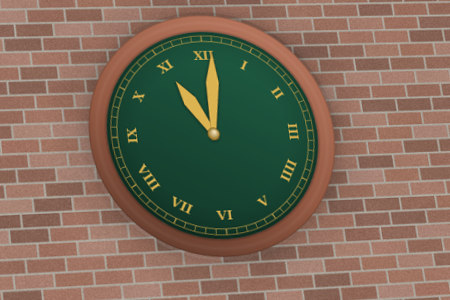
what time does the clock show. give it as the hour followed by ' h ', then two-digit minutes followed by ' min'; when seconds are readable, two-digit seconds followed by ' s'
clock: 11 h 01 min
